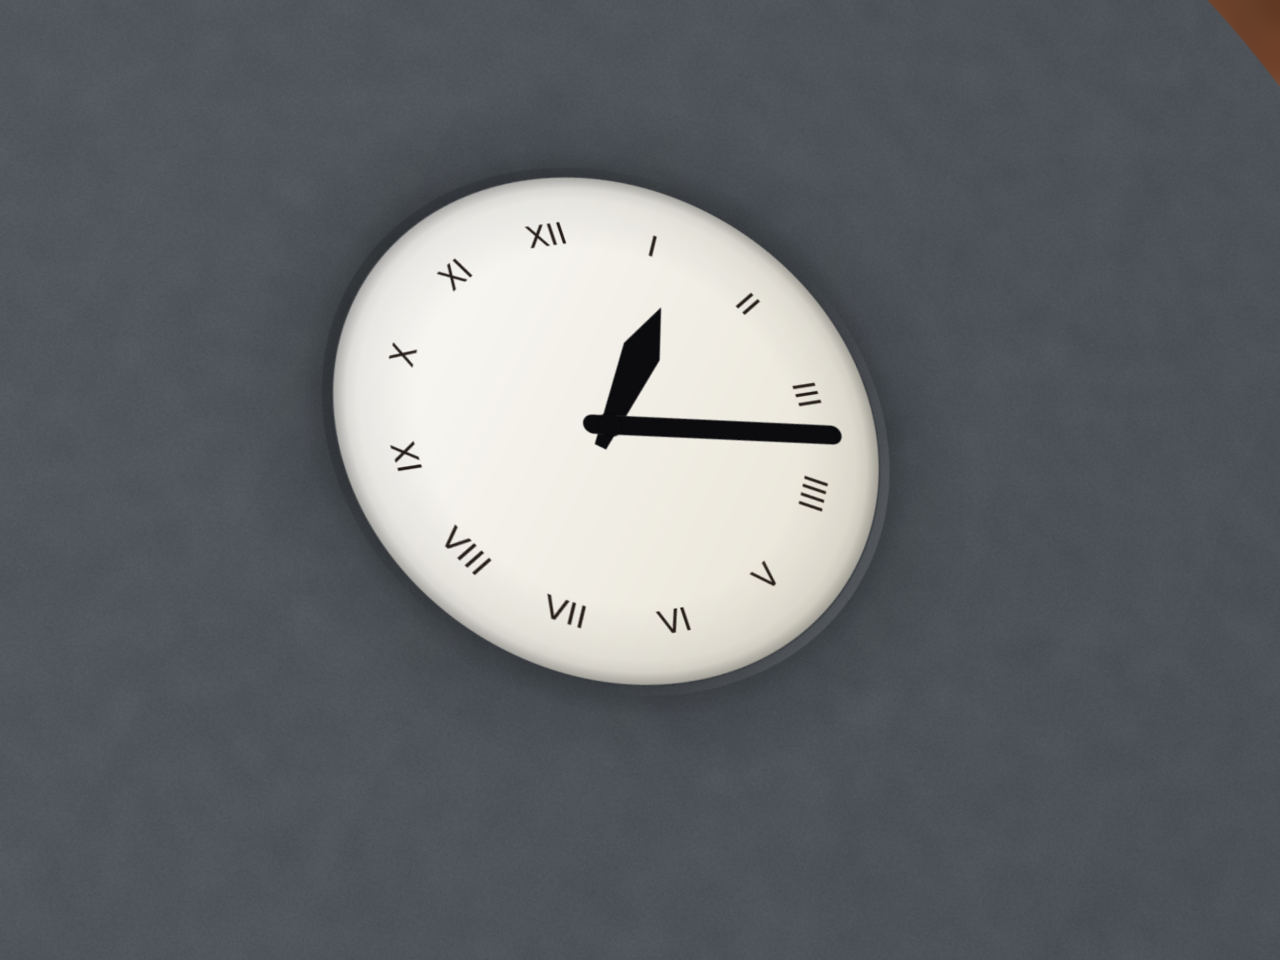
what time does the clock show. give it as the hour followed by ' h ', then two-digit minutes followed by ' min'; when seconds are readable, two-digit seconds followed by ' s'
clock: 1 h 17 min
